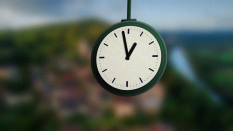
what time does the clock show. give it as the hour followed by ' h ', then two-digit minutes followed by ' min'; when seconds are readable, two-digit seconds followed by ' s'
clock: 12 h 58 min
